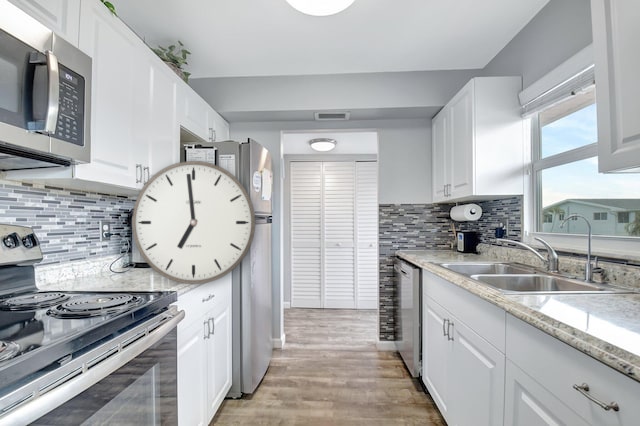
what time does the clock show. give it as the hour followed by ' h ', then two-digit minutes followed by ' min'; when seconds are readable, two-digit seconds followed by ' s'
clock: 6 h 59 min
